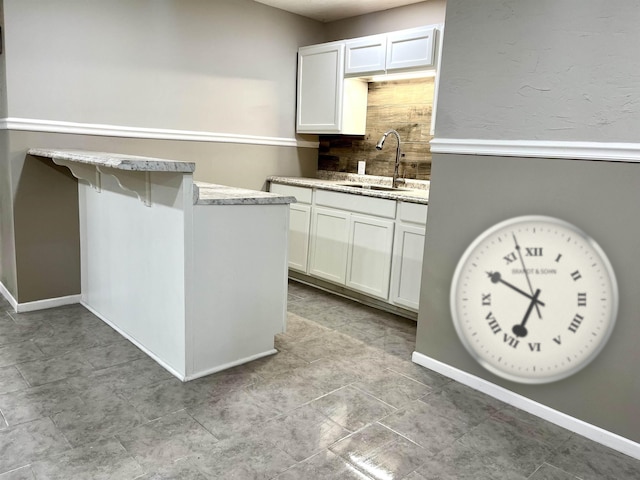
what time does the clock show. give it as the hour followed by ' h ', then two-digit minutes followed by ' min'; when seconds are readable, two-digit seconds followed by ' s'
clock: 6 h 49 min 57 s
